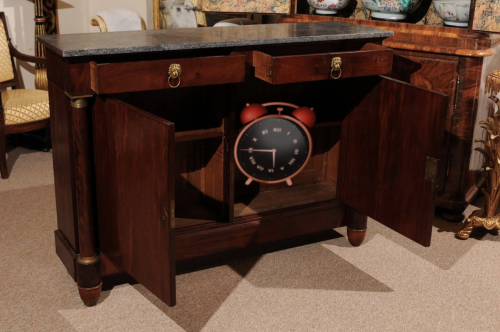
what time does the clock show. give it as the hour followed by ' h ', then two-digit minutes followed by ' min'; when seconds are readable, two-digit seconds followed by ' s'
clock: 5 h 45 min
